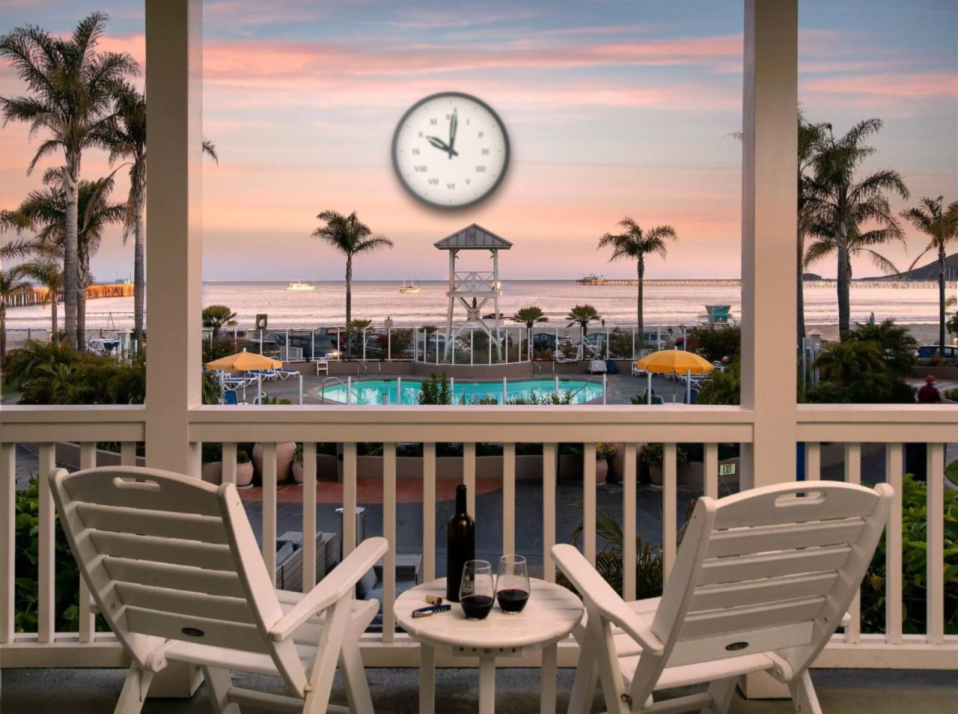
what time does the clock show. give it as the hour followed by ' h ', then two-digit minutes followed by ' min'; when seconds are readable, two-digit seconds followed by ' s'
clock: 10 h 01 min
